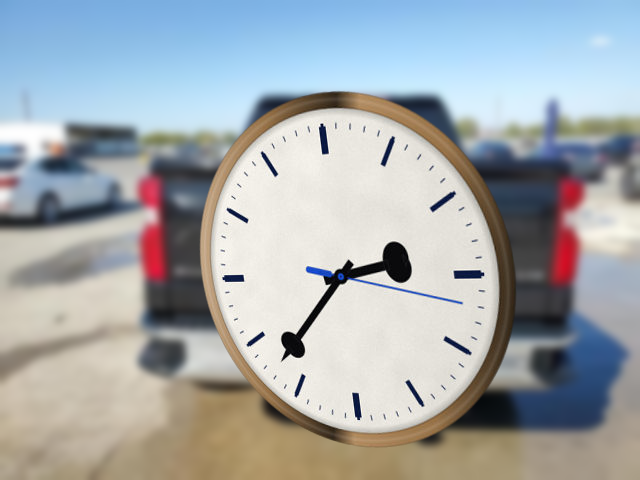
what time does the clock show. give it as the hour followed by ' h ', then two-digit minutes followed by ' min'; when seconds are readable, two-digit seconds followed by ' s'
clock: 2 h 37 min 17 s
